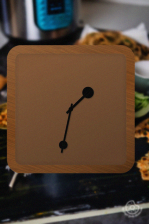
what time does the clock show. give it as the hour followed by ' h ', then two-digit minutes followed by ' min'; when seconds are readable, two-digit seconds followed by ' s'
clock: 1 h 32 min
